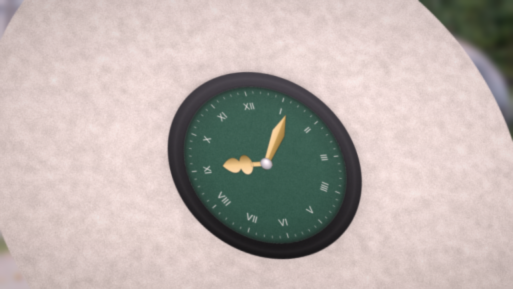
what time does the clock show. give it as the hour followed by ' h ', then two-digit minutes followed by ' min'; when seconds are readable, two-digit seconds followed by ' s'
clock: 9 h 06 min
